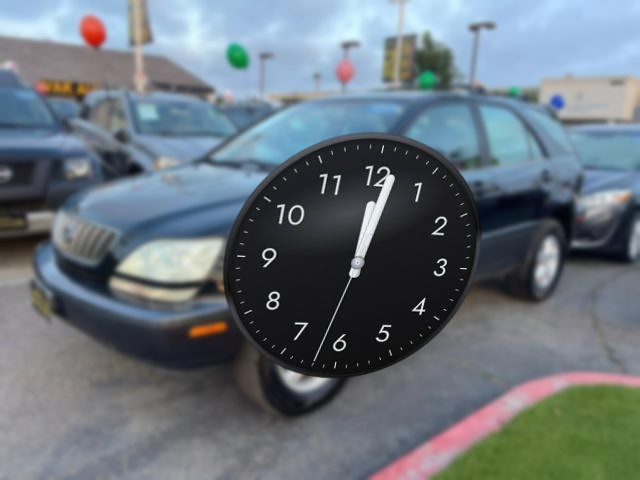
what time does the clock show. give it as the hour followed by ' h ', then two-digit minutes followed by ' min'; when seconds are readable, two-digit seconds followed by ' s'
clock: 12 h 01 min 32 s
